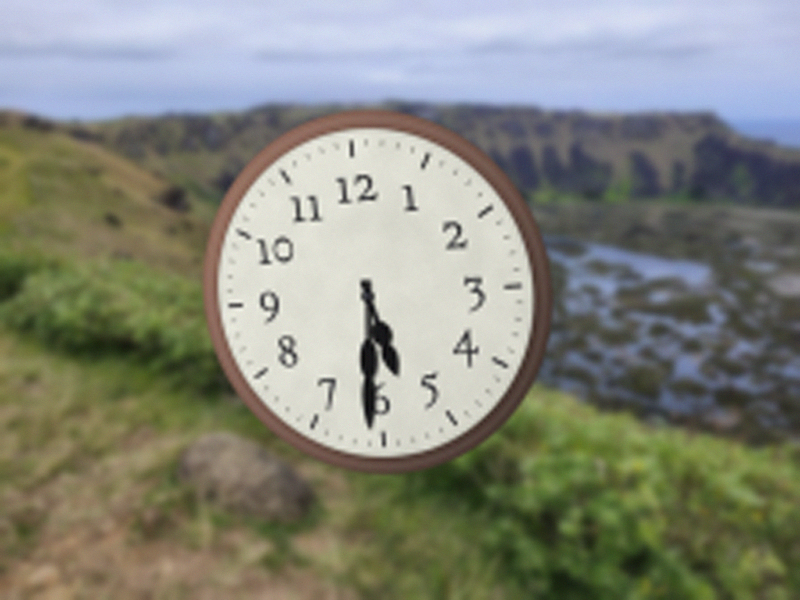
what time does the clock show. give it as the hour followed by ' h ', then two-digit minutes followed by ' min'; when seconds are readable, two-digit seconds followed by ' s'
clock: 5 h 31 min
